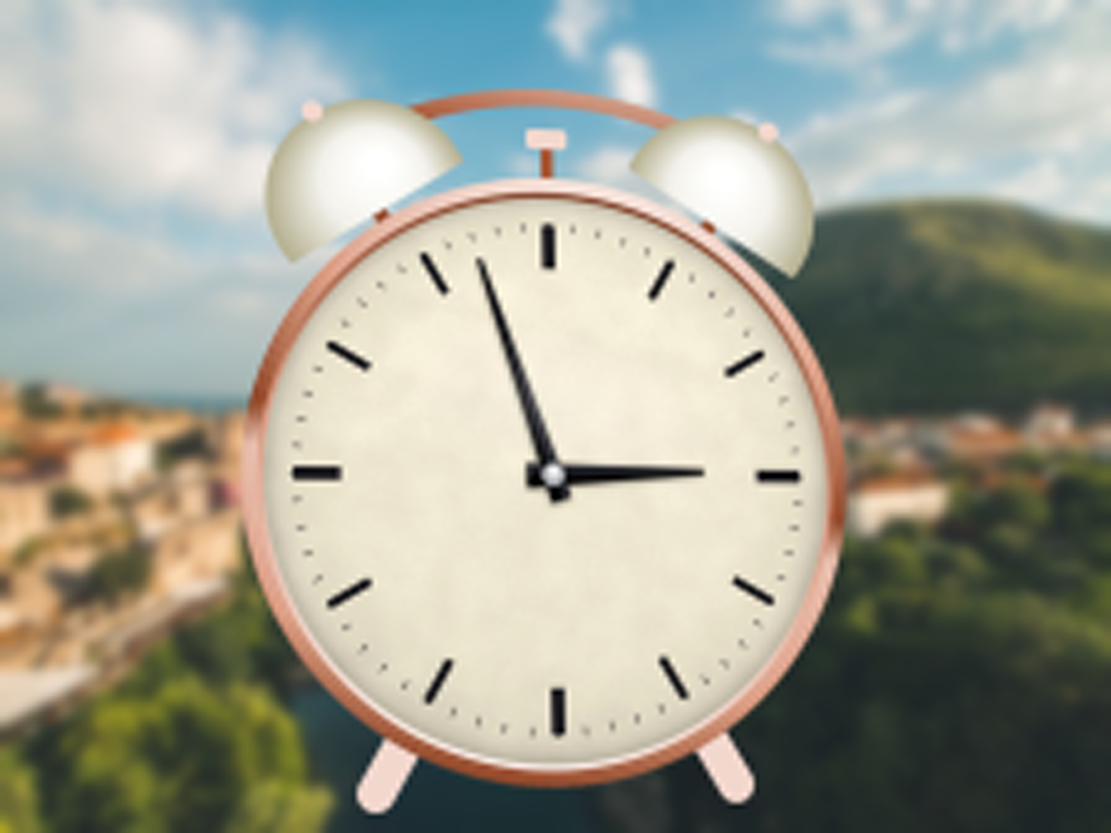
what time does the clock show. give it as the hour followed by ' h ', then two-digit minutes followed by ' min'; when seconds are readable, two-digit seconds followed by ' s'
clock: 2 h 57 min
